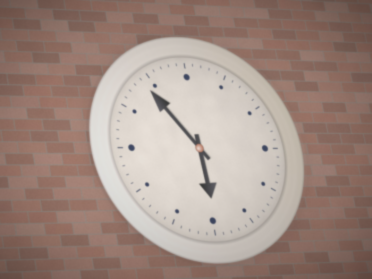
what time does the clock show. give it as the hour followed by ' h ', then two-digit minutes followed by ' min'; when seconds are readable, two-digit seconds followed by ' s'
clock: 5 h 54 min
